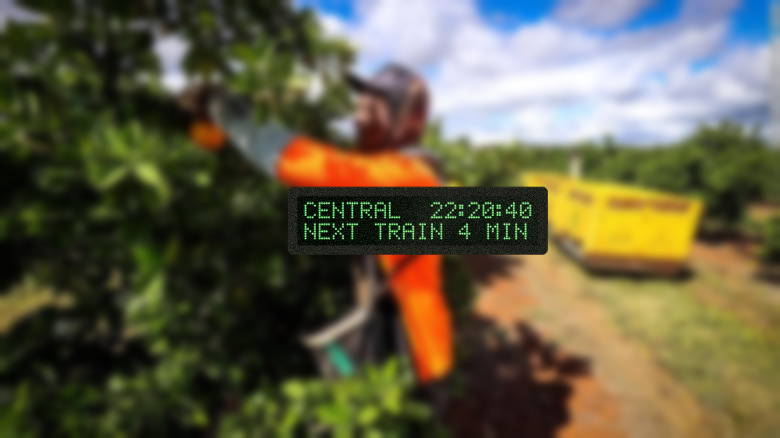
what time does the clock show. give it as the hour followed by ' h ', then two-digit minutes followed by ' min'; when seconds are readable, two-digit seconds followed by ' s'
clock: 22 h 20 min 40 s
